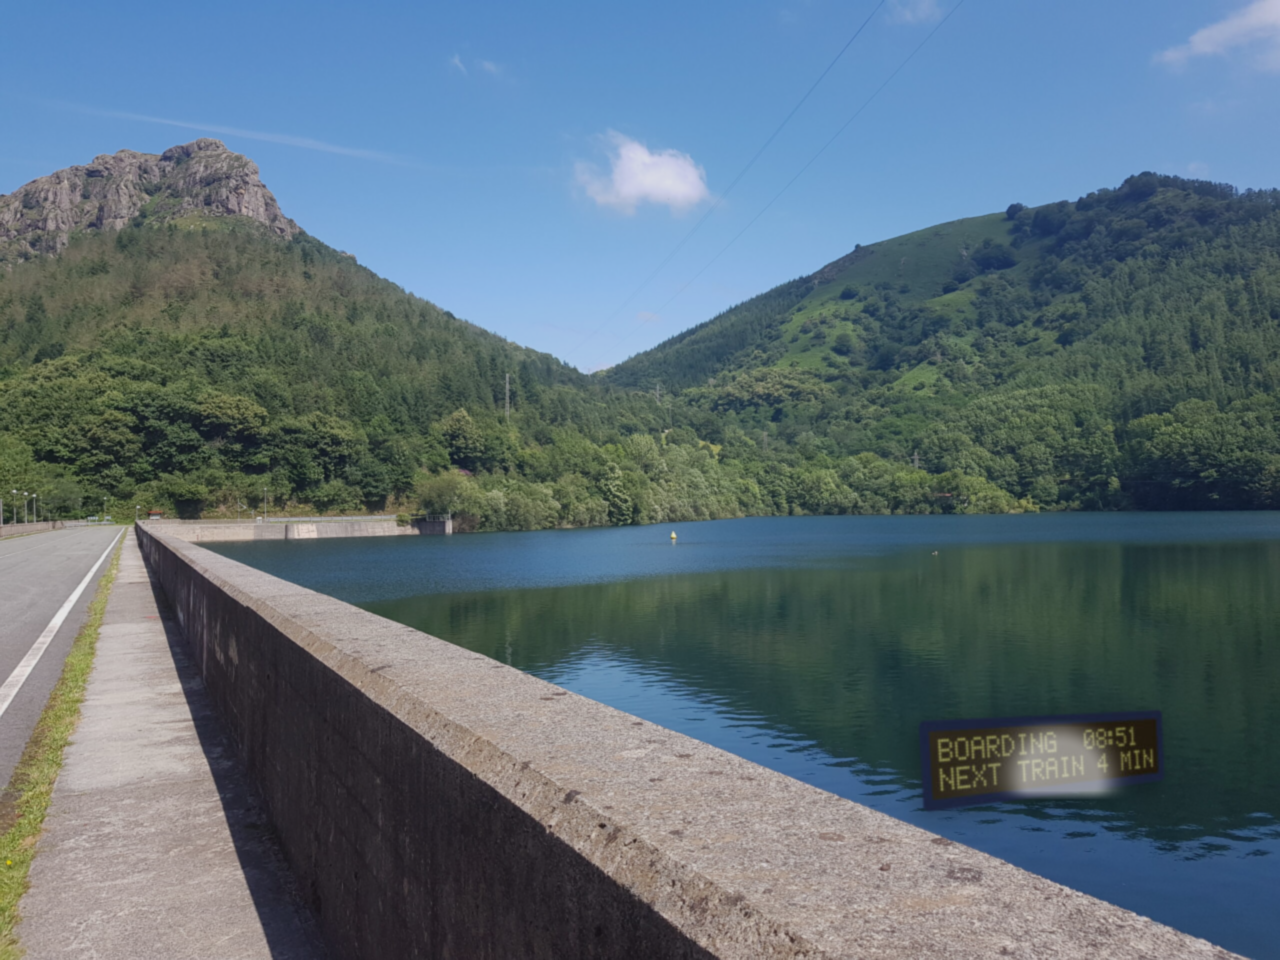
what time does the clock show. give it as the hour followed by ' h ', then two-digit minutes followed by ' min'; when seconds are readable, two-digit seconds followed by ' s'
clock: 8 h 51 min
